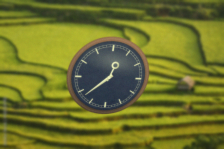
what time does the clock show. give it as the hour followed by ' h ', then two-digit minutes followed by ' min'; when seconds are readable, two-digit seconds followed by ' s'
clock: 12 h 38 min
